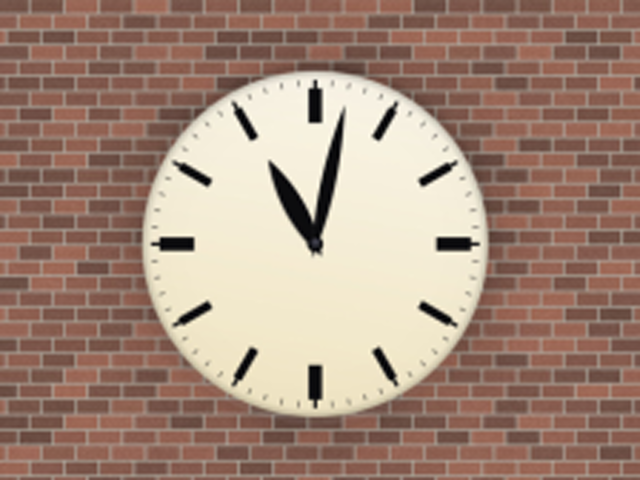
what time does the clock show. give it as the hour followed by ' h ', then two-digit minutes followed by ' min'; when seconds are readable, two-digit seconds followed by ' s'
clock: 11 h 02 min
